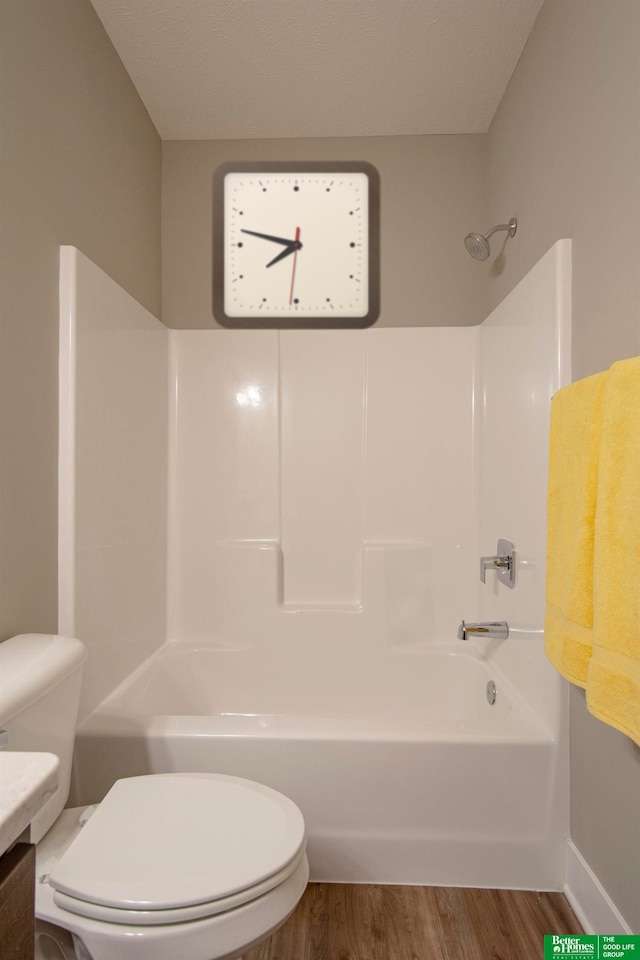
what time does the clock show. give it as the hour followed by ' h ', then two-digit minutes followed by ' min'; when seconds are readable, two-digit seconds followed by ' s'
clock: 7 h 47 min 31 s
